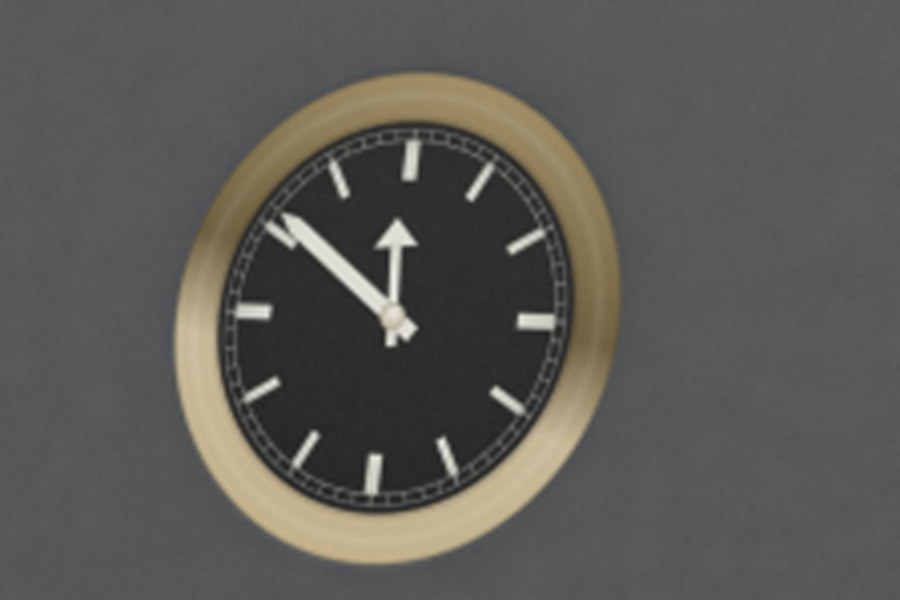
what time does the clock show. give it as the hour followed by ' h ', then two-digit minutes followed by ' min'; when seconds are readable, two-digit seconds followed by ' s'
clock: 11 h 51 min
